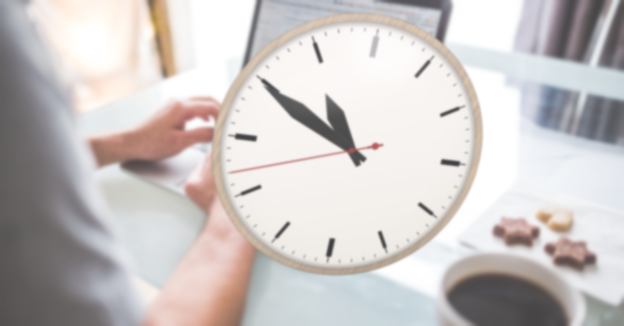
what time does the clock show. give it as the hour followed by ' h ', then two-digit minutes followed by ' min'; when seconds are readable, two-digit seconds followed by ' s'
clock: 10 h 49 min 42 s
